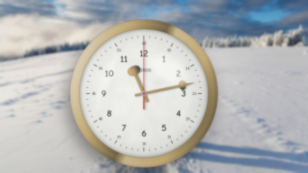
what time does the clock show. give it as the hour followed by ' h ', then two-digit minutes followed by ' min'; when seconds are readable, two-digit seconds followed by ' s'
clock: 11 h 13 min 00 s
